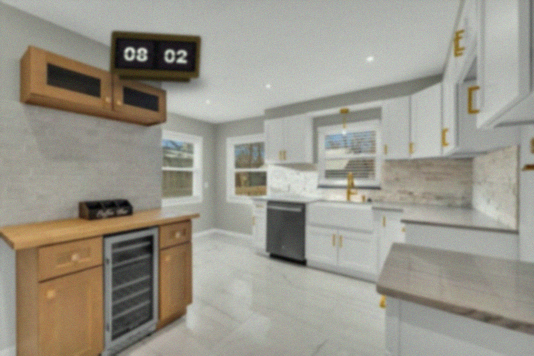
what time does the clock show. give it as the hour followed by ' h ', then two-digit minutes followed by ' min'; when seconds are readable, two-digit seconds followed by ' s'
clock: 8 h 02 min
